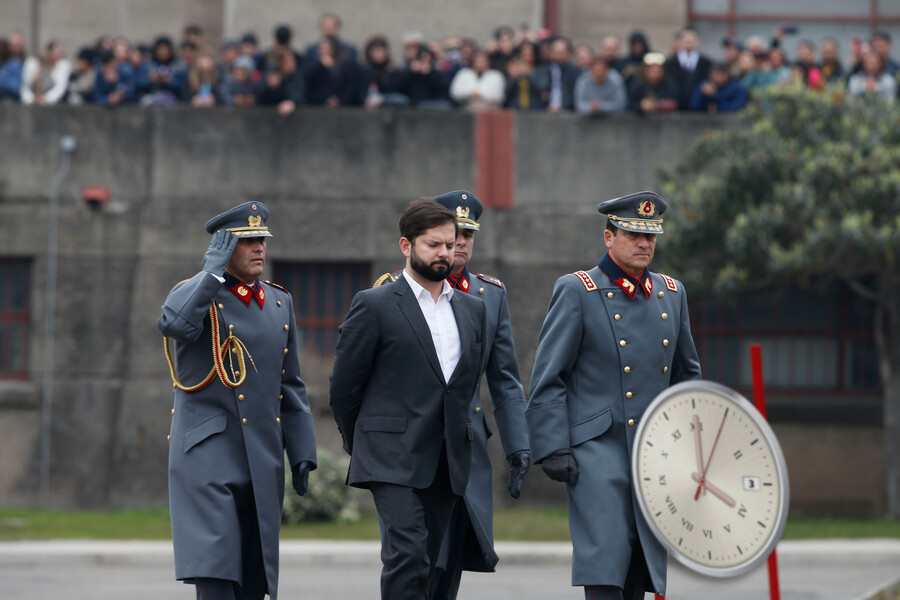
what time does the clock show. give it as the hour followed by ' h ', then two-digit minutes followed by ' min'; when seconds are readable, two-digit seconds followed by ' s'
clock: 4 h 00 min 05 s
